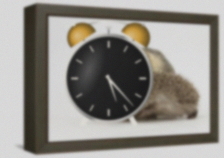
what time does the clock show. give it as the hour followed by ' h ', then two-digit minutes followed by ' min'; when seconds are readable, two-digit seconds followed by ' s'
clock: 5 h 23 min
